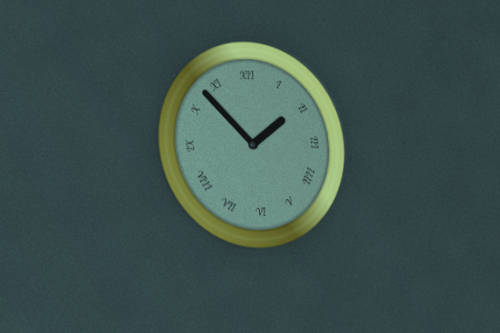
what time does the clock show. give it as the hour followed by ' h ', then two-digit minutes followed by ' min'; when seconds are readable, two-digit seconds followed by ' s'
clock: 1 h 53 min
